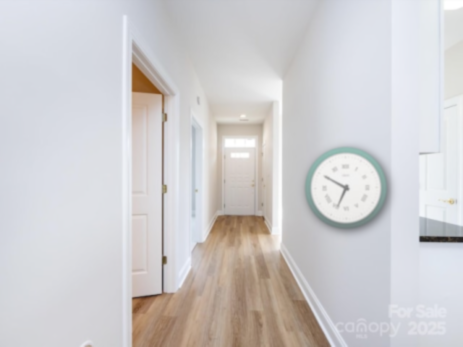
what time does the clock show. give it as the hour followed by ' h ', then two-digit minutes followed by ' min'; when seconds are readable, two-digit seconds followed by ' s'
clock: 6 h 50 min
